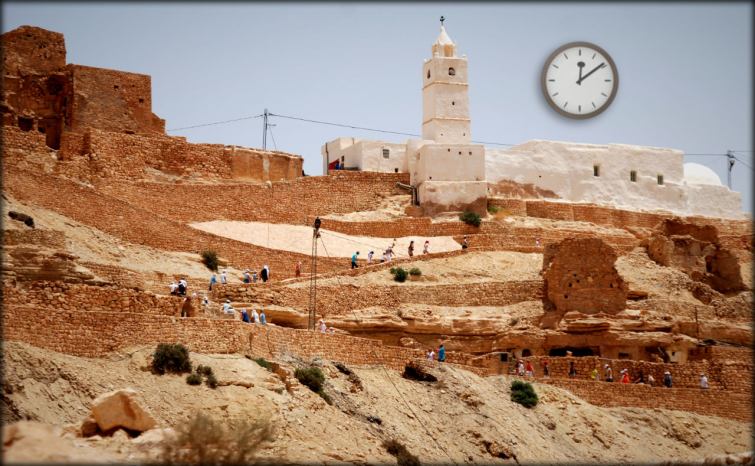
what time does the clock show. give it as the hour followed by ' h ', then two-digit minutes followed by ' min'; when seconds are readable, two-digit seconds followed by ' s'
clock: 12 h 09 min
